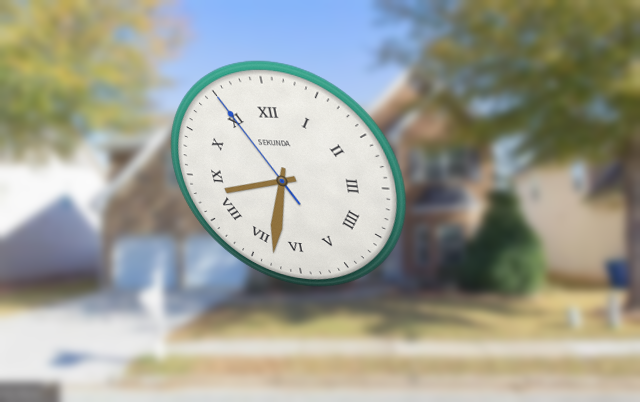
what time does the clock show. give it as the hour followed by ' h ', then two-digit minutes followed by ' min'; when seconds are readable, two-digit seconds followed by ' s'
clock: 8 h 32 min 55 s
